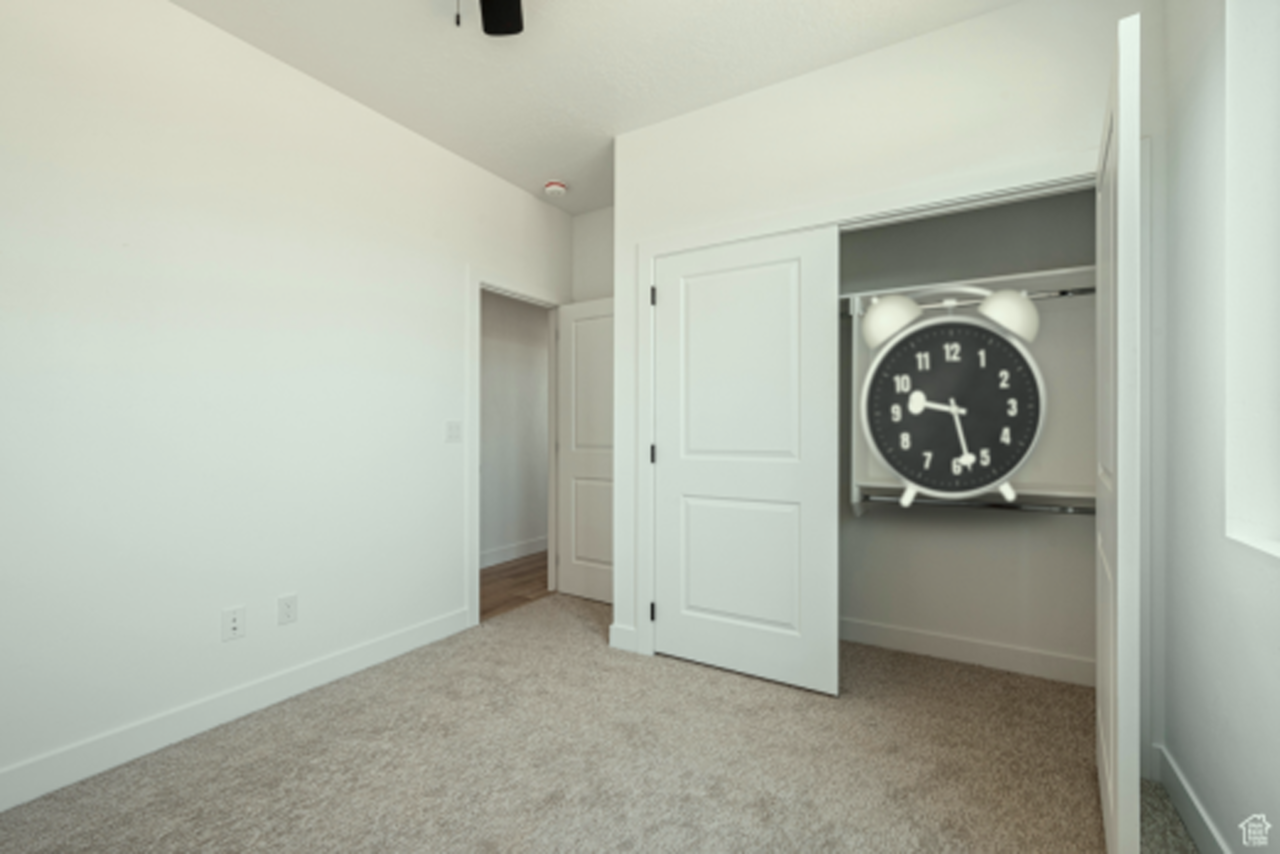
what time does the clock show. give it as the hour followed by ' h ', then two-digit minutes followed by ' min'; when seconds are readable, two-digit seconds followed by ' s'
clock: 9 h 28 min
